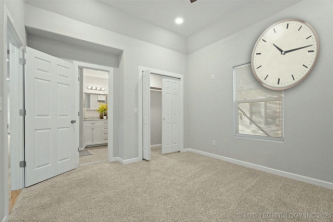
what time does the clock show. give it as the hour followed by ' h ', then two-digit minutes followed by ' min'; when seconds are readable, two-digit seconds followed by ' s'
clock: 10 h 13 min
